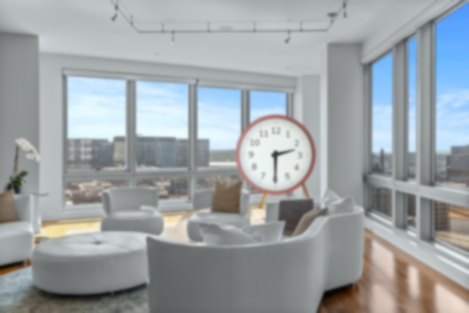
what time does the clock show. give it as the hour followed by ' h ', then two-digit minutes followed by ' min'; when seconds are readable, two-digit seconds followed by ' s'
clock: 2 h 30 min
